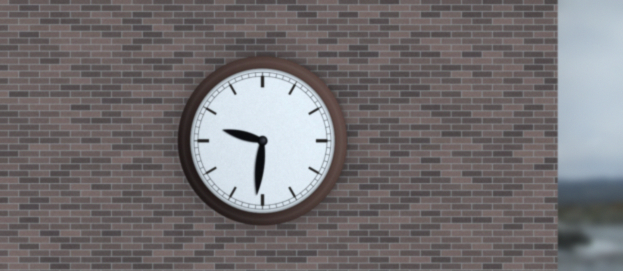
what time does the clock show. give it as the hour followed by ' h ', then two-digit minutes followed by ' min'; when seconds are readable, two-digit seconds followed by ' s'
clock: 9 h 31 min
